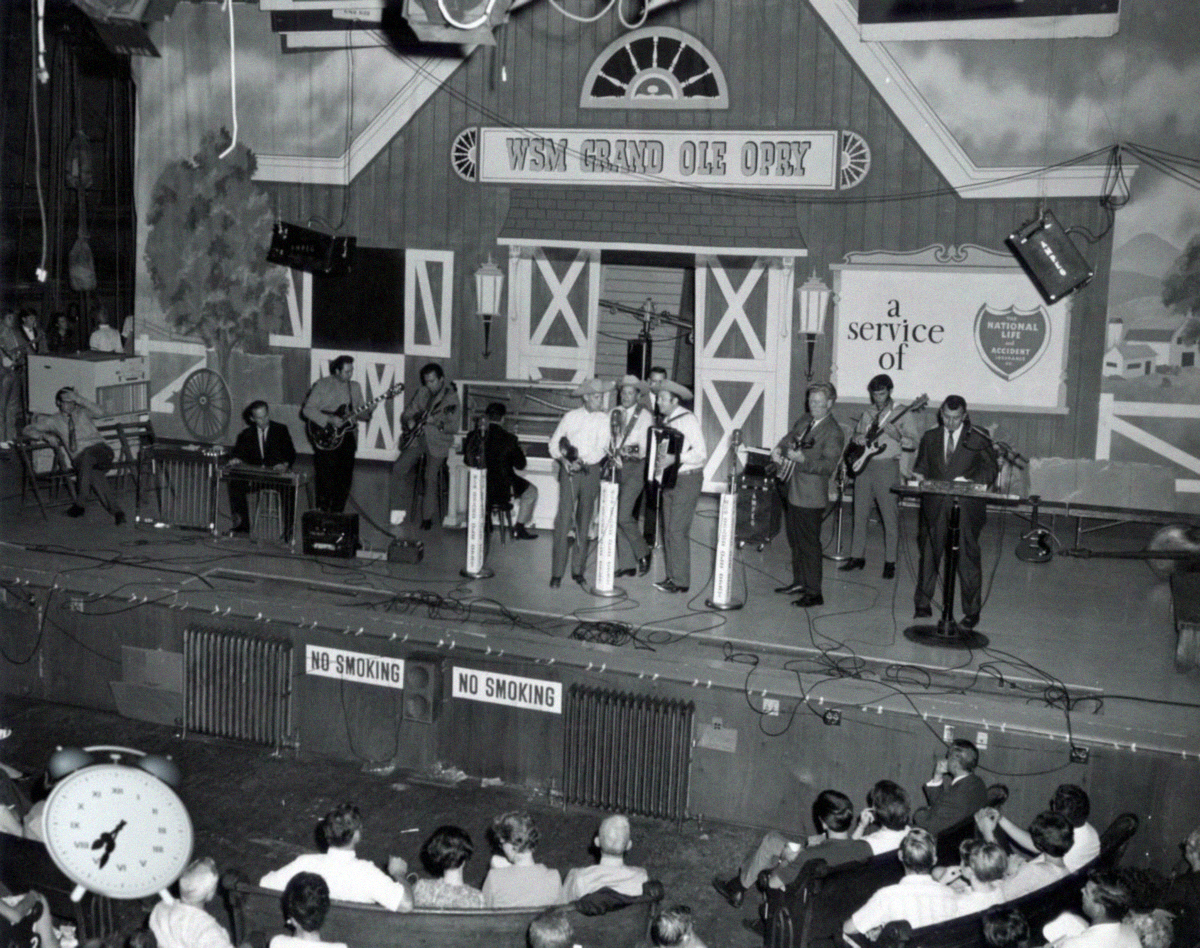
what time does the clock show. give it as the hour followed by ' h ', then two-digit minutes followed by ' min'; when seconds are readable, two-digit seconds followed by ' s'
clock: 7 h 34 min
